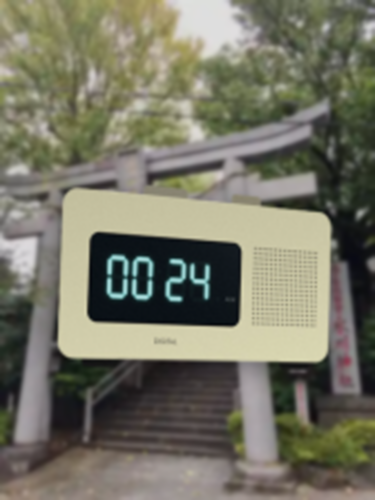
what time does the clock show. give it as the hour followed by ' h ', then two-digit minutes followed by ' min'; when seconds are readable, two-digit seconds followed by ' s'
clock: 0 h 24 min
